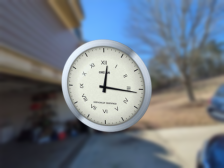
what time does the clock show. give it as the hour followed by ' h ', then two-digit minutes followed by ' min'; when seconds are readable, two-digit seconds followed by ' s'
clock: 12 h 16 min
